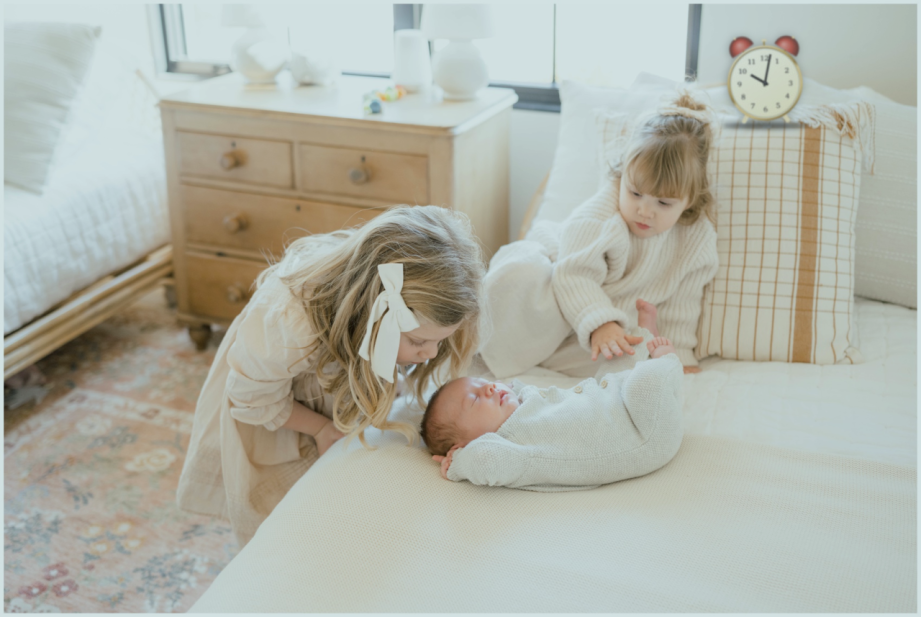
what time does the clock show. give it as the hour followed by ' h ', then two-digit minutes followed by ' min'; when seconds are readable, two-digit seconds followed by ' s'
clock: 10 h 02 min
